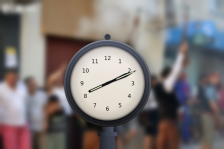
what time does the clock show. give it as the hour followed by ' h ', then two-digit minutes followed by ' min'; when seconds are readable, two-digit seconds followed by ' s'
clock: 8 h 11 min
